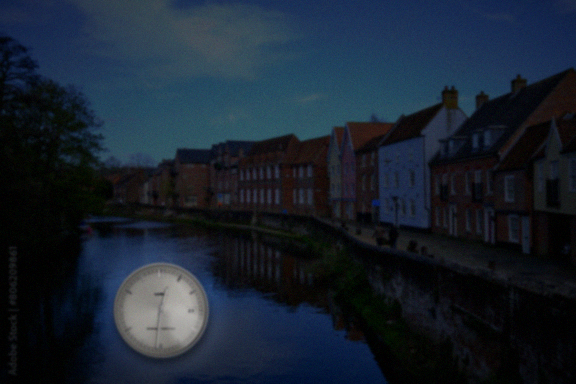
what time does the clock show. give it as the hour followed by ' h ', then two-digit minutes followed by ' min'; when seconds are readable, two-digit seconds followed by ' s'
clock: 12 h 31 min
